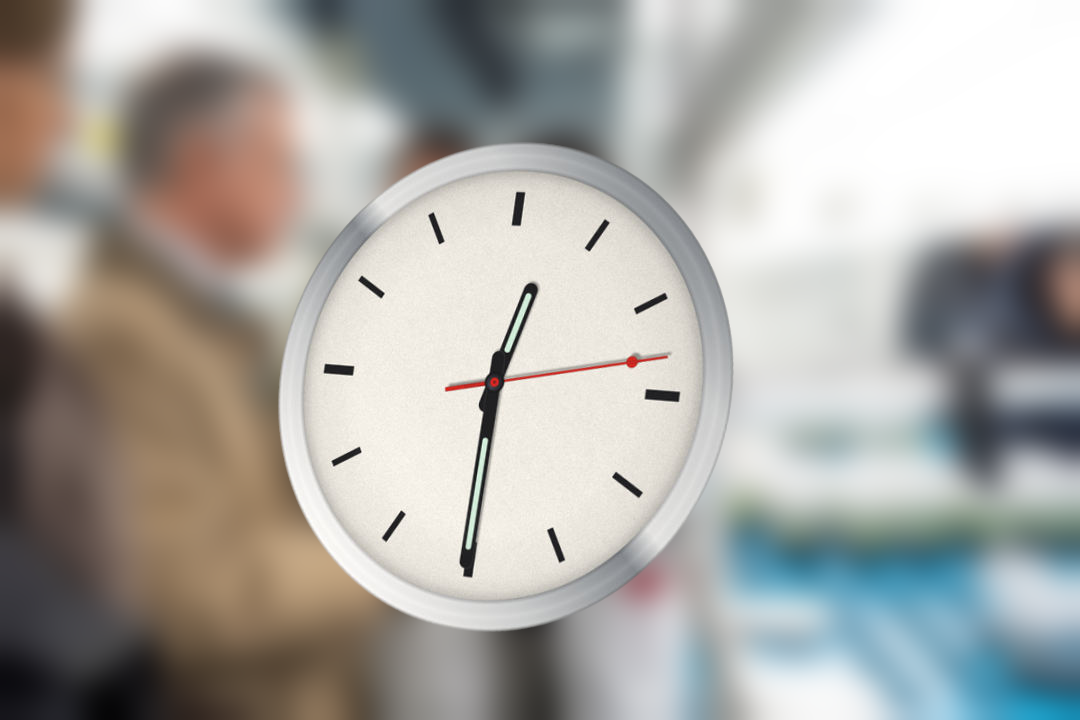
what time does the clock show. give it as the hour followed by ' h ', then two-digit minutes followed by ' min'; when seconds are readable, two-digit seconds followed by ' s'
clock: 12 h 30 min 13 s
